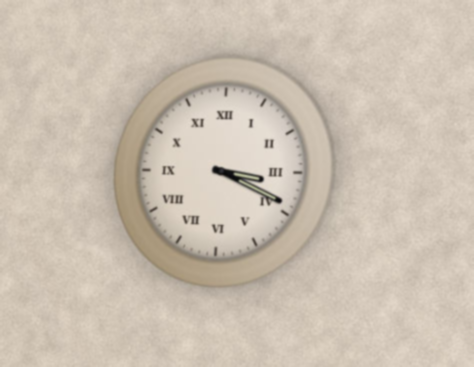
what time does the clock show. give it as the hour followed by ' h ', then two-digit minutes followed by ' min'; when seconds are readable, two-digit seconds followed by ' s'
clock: 3 h 19 min
